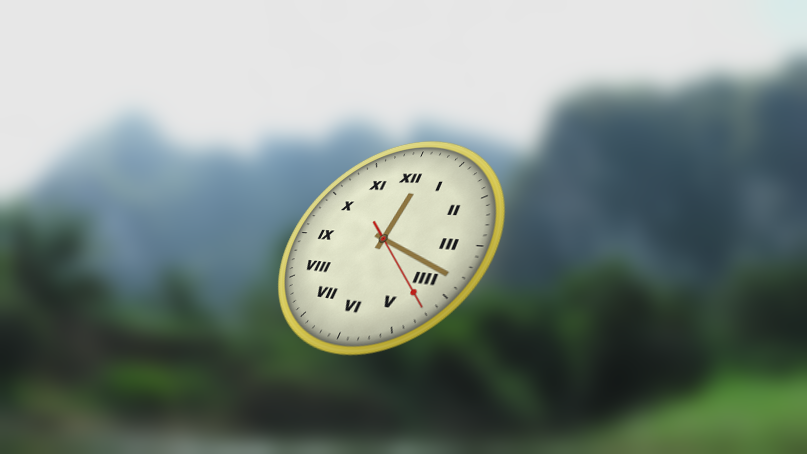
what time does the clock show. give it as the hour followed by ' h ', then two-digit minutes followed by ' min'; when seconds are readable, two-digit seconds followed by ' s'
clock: 12 h 18 min 22 s
